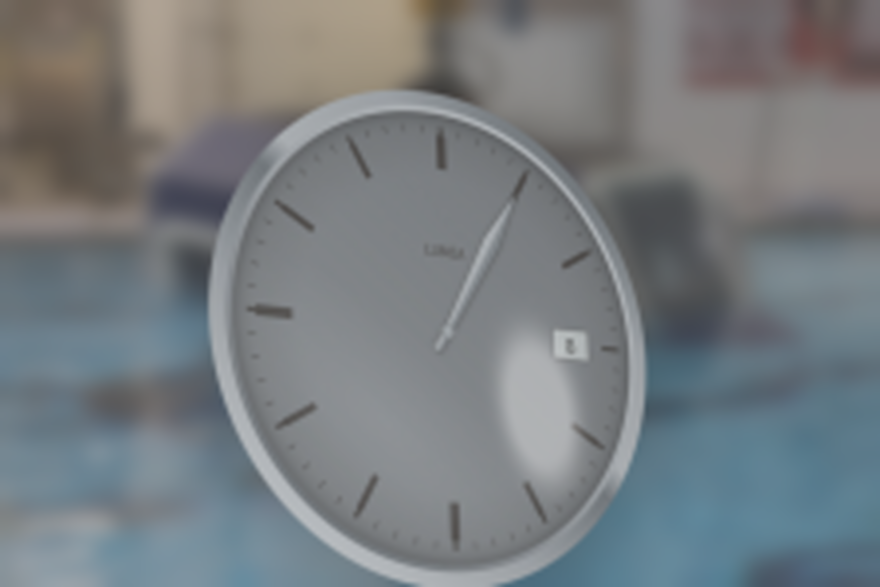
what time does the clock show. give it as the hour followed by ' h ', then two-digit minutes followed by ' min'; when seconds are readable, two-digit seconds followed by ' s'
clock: 1 h 05 min
